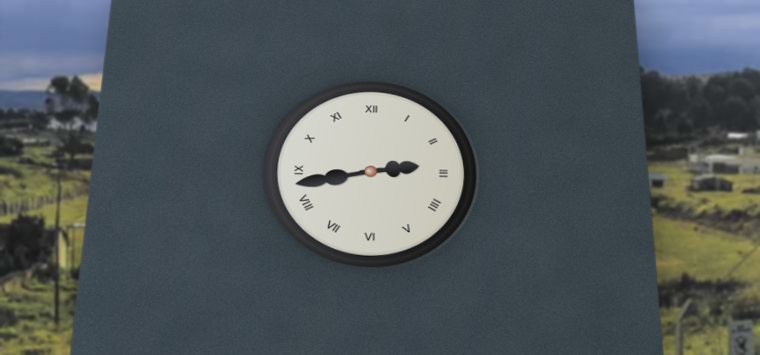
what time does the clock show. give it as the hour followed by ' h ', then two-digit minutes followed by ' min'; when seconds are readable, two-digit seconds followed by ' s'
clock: 2 h 43 min
